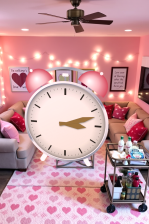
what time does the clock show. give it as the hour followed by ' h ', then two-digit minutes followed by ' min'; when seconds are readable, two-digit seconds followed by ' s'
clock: 3 h 12 min
